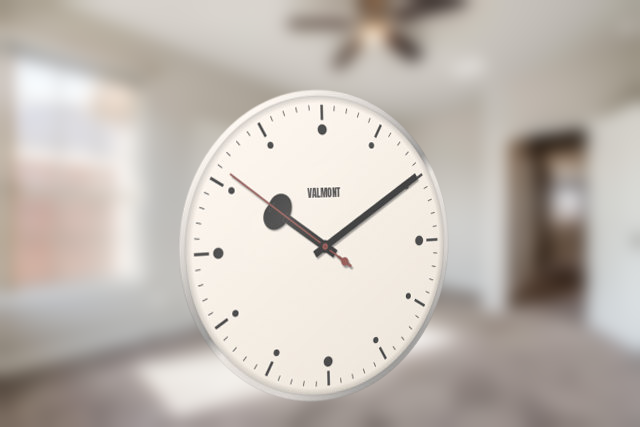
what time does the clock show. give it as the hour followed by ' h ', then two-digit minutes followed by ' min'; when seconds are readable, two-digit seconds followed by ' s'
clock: 10 h 09 min 51 s
